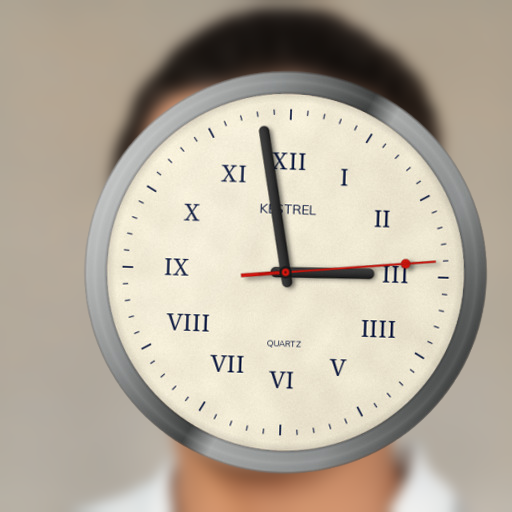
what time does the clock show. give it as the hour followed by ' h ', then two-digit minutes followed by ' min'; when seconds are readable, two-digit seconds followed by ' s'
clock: 2 h 58 min 14 s
